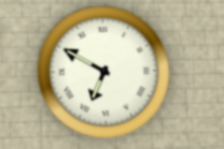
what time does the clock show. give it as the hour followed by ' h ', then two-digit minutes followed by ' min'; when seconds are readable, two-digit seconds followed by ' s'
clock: 6 h 50 min
